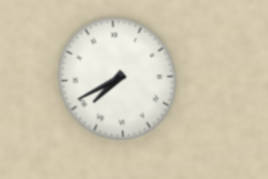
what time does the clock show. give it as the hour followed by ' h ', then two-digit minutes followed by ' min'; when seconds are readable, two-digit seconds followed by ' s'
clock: 7 h 41 min
